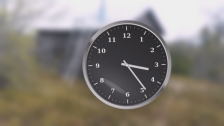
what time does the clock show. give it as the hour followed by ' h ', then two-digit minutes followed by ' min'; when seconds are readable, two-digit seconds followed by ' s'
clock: 3 h 24 min
